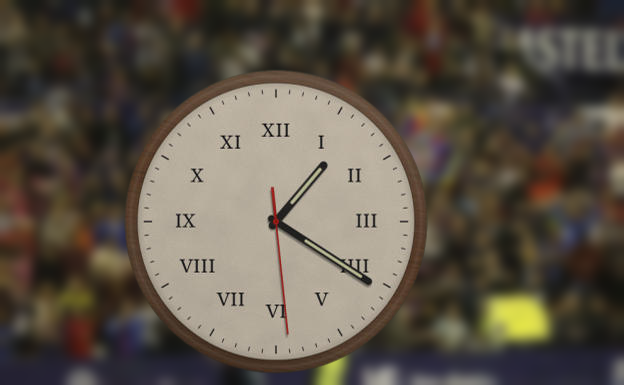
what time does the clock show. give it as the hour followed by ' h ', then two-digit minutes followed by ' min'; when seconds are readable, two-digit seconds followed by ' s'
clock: 1 h 20 min 29 s
